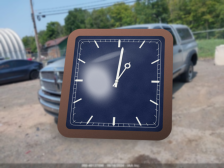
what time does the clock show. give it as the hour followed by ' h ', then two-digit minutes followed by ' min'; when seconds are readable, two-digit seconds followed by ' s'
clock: 1 h 01 min
